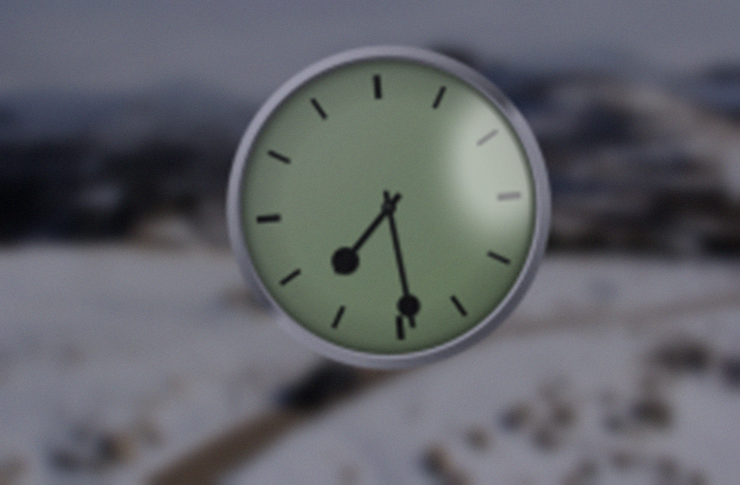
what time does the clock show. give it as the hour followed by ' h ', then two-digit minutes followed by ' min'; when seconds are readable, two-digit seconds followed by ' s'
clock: 7 h 29 min
